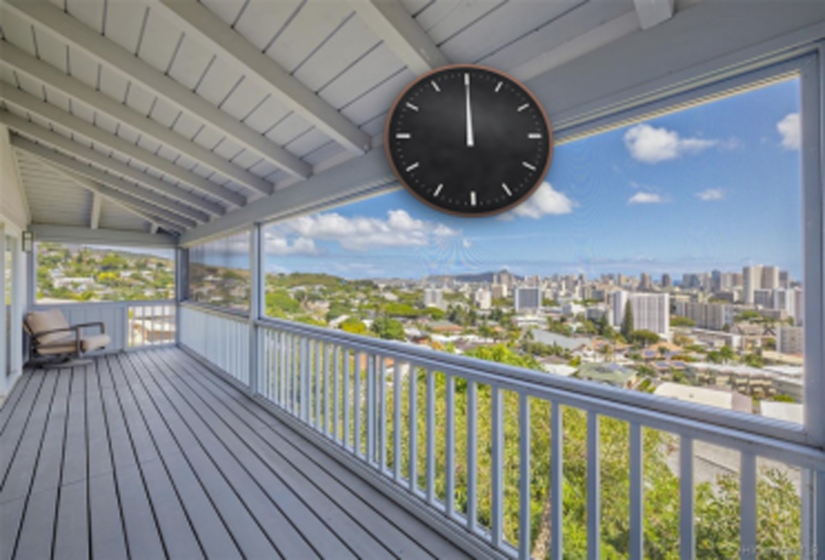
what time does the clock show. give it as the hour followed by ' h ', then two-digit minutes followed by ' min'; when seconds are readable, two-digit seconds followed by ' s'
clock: 12 h 00 min
